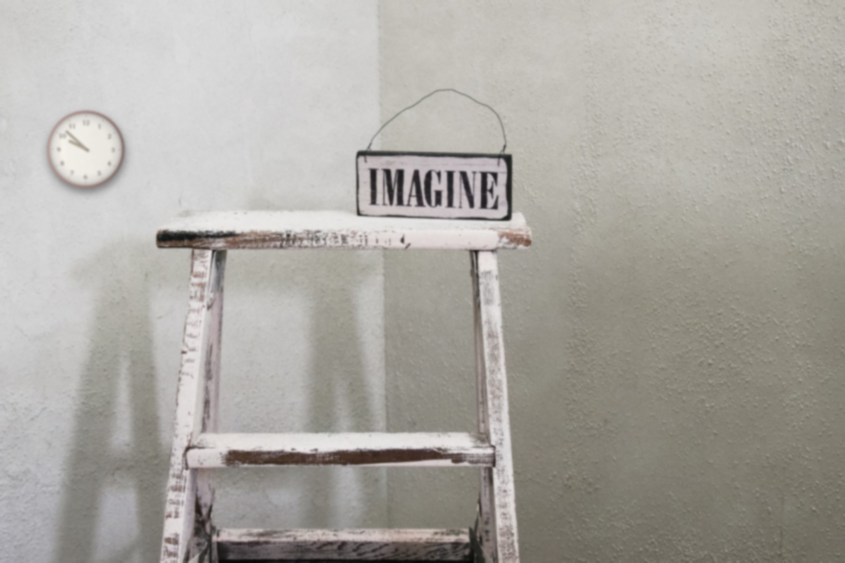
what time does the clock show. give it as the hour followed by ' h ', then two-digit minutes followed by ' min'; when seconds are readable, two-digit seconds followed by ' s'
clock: 9 h 52 min
